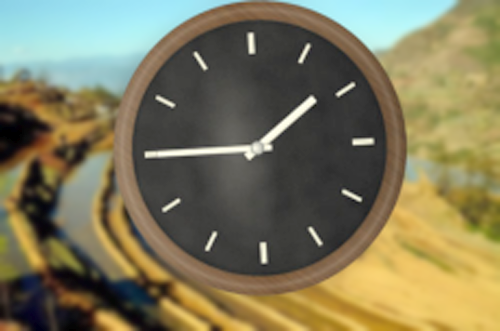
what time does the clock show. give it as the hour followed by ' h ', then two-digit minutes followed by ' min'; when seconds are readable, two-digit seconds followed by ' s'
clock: 1 h 45 min
